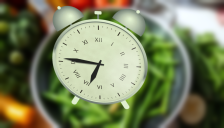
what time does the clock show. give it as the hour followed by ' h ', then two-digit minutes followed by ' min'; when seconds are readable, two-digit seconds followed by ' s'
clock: 6 h 46 min
